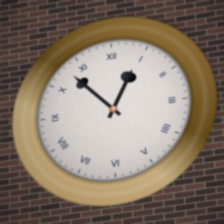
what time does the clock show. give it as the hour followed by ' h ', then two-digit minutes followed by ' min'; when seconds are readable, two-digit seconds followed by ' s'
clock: 12 h 53 min
